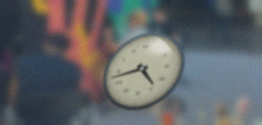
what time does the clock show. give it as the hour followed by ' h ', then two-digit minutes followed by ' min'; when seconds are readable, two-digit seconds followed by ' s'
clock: 4 h 43 min
